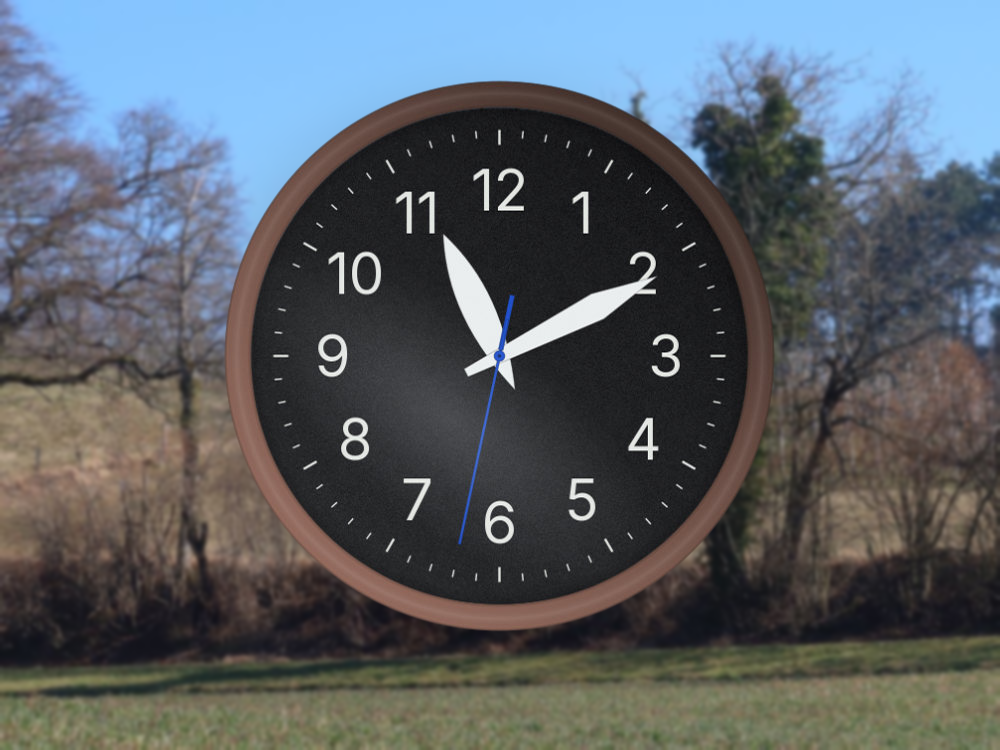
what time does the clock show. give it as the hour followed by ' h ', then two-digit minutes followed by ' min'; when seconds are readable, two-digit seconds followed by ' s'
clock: 11 h 10 min 32 s
